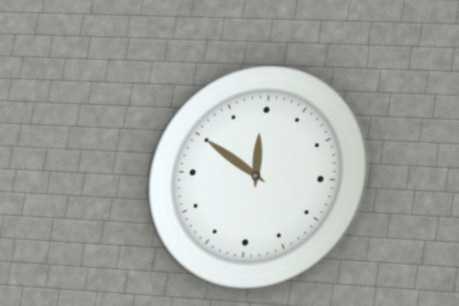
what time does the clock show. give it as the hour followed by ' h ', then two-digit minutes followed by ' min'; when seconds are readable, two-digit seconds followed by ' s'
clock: 11 h 50 min
